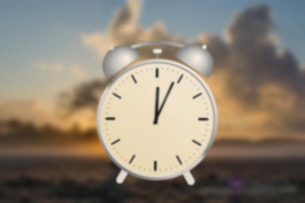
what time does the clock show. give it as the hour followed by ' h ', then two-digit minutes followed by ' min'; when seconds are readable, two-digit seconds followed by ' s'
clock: 12 h 04 min
